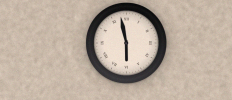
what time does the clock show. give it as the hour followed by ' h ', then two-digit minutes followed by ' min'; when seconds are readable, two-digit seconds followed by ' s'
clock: 5 h 58 min
